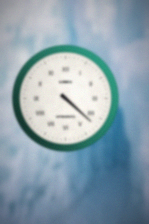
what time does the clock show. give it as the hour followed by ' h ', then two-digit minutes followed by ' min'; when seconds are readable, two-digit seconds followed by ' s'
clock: 4 h 22 min
